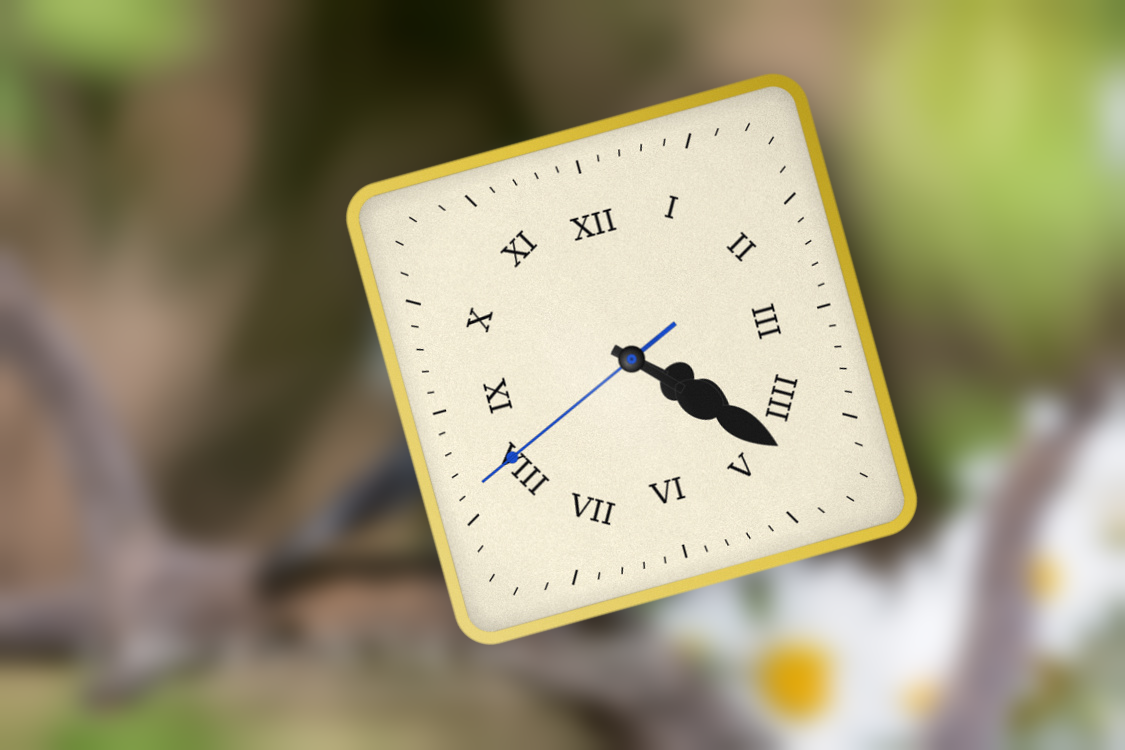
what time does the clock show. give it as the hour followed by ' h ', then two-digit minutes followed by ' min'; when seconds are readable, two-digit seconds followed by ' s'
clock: 4 h 22 min 41 s
